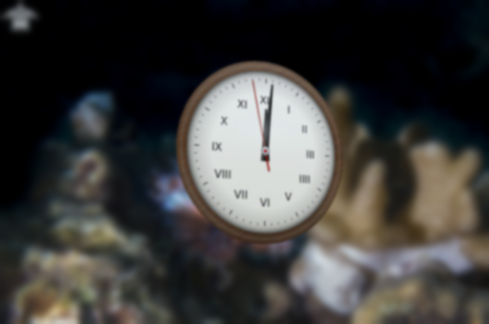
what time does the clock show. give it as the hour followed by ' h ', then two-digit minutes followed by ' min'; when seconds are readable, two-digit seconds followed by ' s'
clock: 12 h 00 min 58 s
